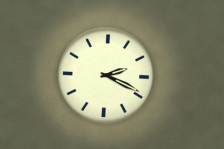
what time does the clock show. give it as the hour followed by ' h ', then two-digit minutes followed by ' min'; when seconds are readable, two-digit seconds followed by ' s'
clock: 2 h 19 min
